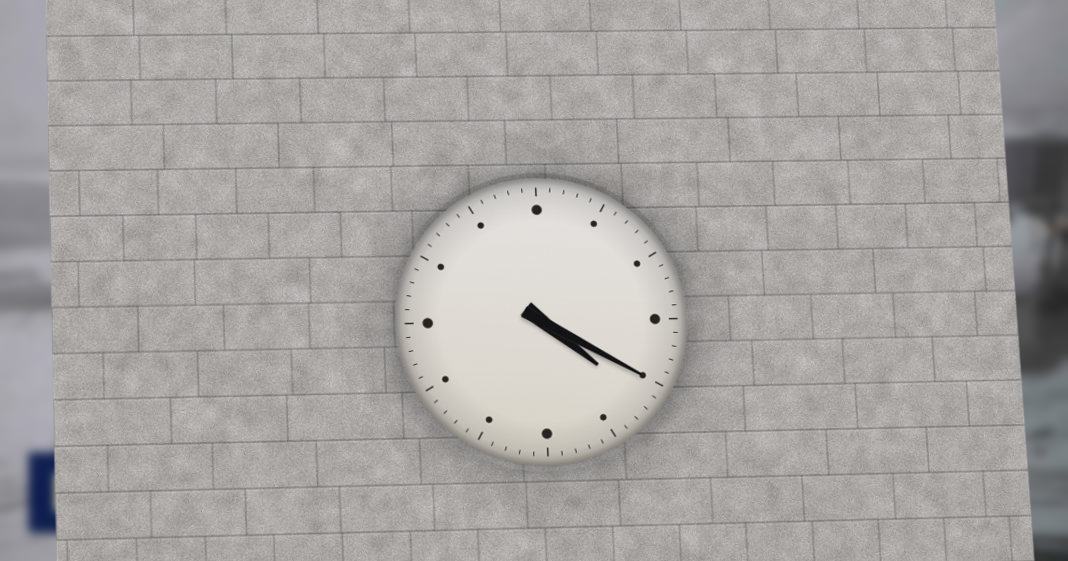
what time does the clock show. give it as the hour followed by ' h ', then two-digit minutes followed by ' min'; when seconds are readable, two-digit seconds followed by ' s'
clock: 4 h 20 min
